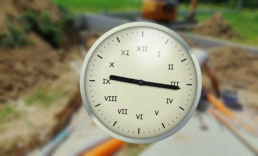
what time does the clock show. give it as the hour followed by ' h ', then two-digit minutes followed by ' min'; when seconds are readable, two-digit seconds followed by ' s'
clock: 9 h 16 min
